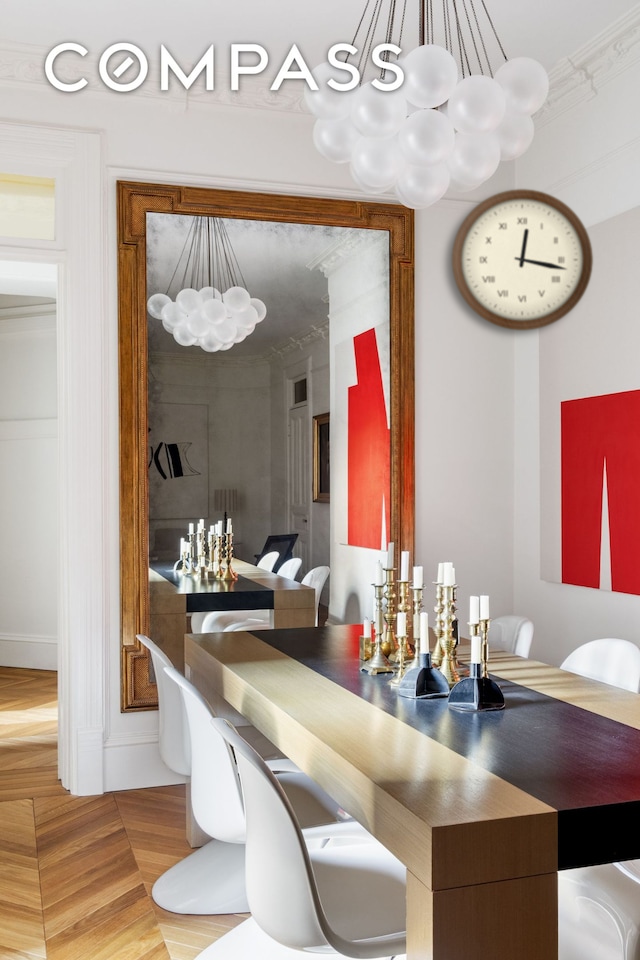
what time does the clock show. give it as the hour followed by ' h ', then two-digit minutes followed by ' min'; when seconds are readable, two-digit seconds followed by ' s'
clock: 12 h 17 min
